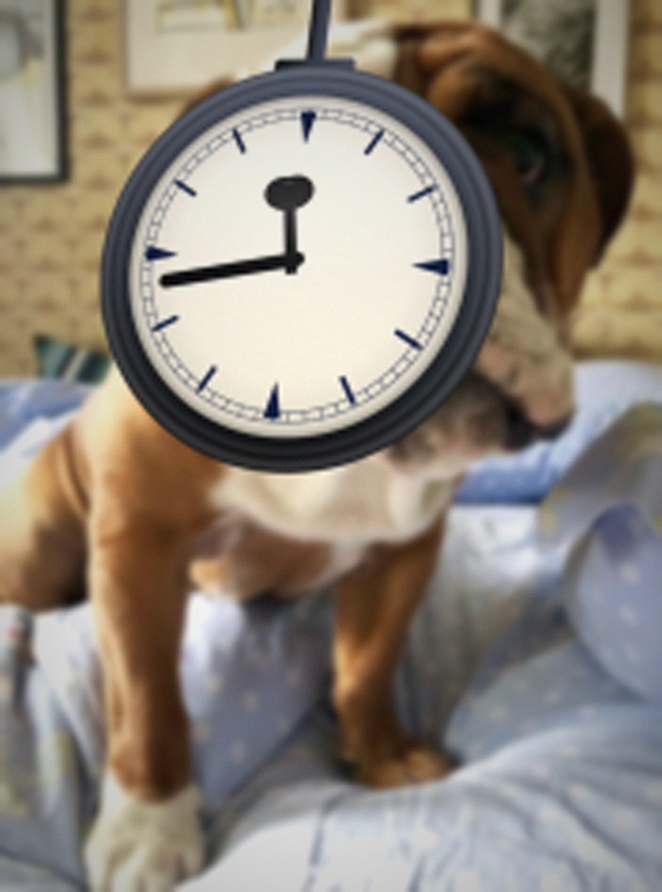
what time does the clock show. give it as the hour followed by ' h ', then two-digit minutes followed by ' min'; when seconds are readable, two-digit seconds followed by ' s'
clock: 11 h 43 min
